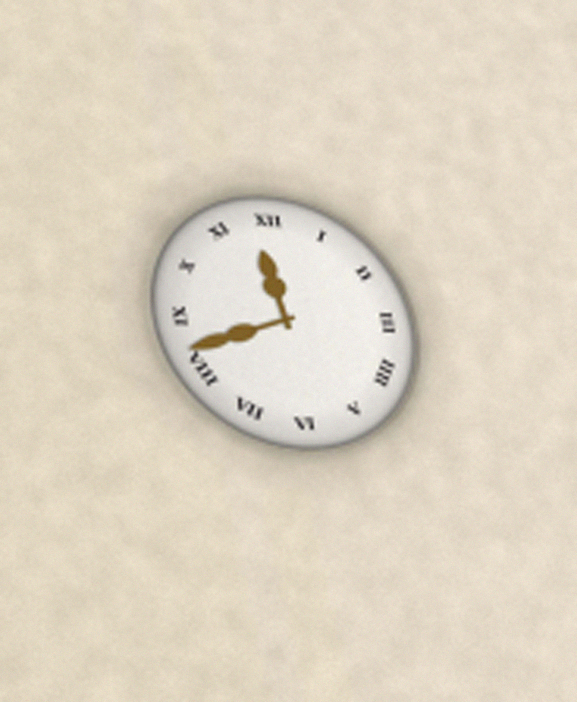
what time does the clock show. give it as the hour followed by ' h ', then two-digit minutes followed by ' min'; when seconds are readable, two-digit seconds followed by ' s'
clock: 11 h 42 min
